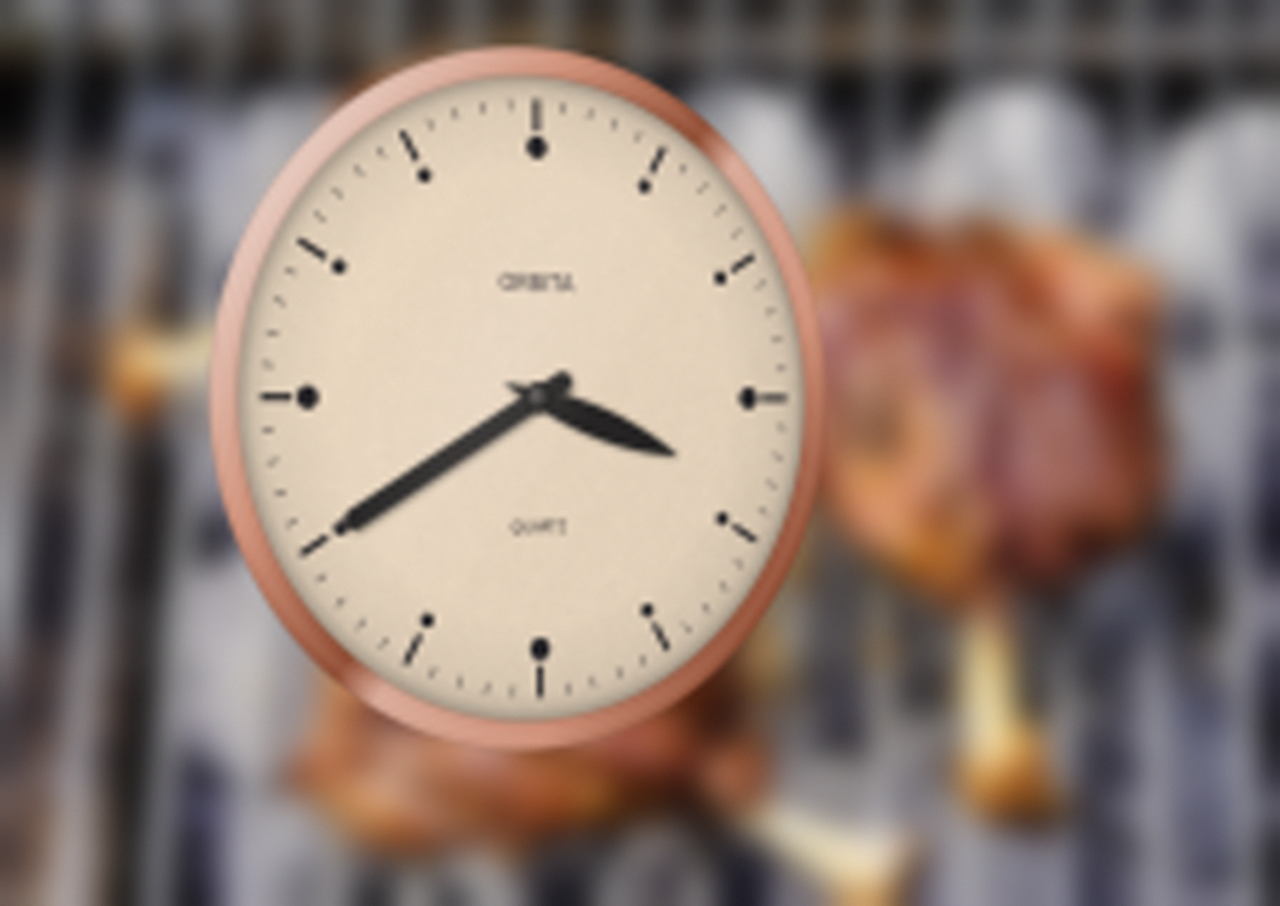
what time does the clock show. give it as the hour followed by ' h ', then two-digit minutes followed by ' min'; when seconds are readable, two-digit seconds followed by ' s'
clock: 3 h 40 min
